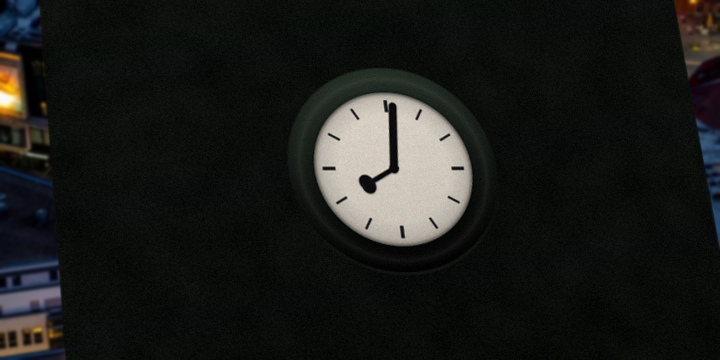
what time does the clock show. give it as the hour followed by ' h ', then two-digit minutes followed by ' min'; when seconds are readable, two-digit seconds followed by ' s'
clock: 8 h 01 min
